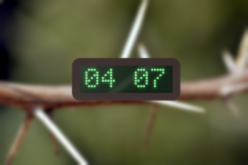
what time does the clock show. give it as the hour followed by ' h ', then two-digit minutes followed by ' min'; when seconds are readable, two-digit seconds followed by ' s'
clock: 4 h 07 min
